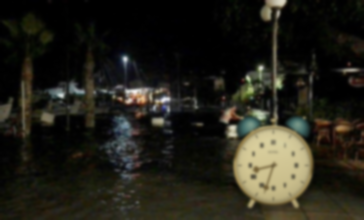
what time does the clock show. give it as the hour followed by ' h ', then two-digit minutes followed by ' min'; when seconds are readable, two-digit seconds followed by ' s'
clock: 8 h 33 min
